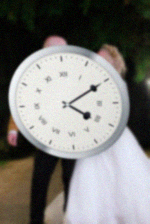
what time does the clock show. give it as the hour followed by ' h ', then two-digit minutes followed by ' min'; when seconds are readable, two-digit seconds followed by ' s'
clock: 4 h 10 min
